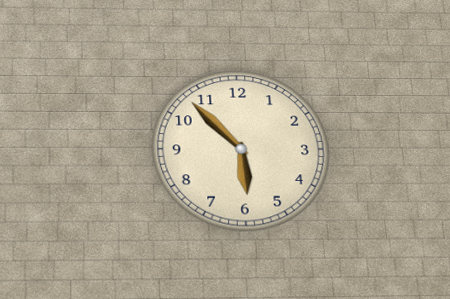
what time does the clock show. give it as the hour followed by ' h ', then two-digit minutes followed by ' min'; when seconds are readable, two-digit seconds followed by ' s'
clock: 5 h 53 min
